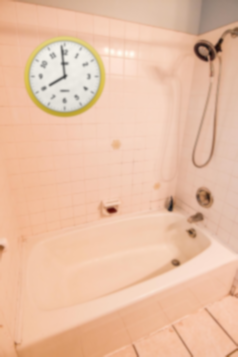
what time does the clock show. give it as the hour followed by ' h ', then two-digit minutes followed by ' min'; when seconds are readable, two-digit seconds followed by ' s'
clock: 7 h 59 min
